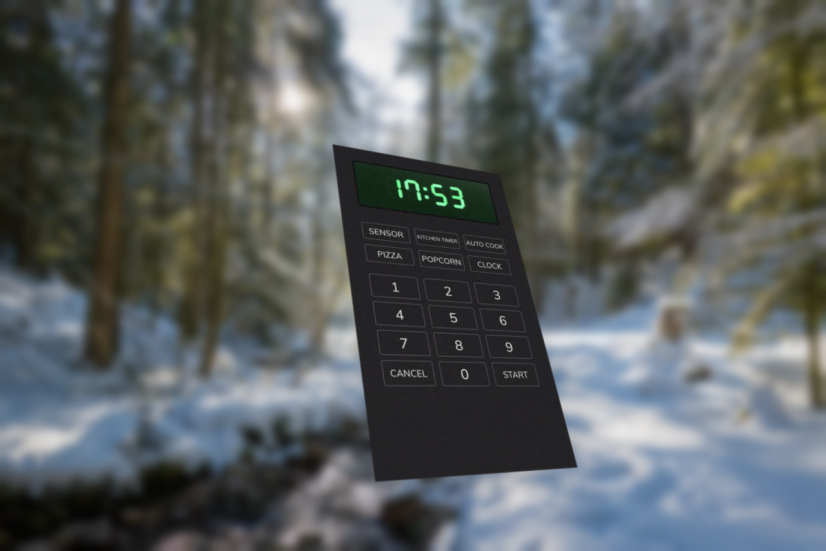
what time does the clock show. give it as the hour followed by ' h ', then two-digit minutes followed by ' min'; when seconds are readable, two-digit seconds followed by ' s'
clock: 17 h 53 min
